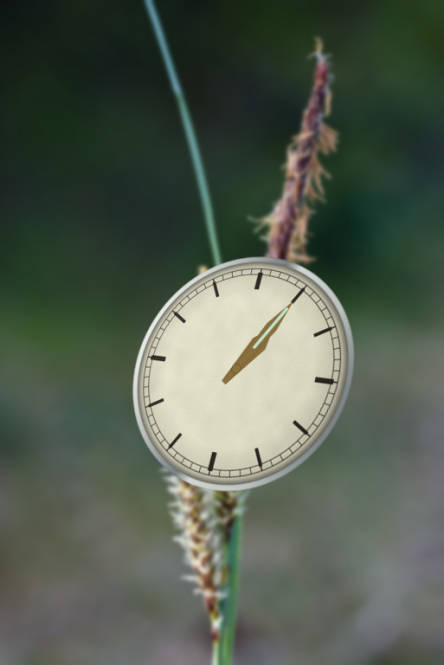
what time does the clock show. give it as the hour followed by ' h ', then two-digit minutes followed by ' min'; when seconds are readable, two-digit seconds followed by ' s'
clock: 1 h 05 min
